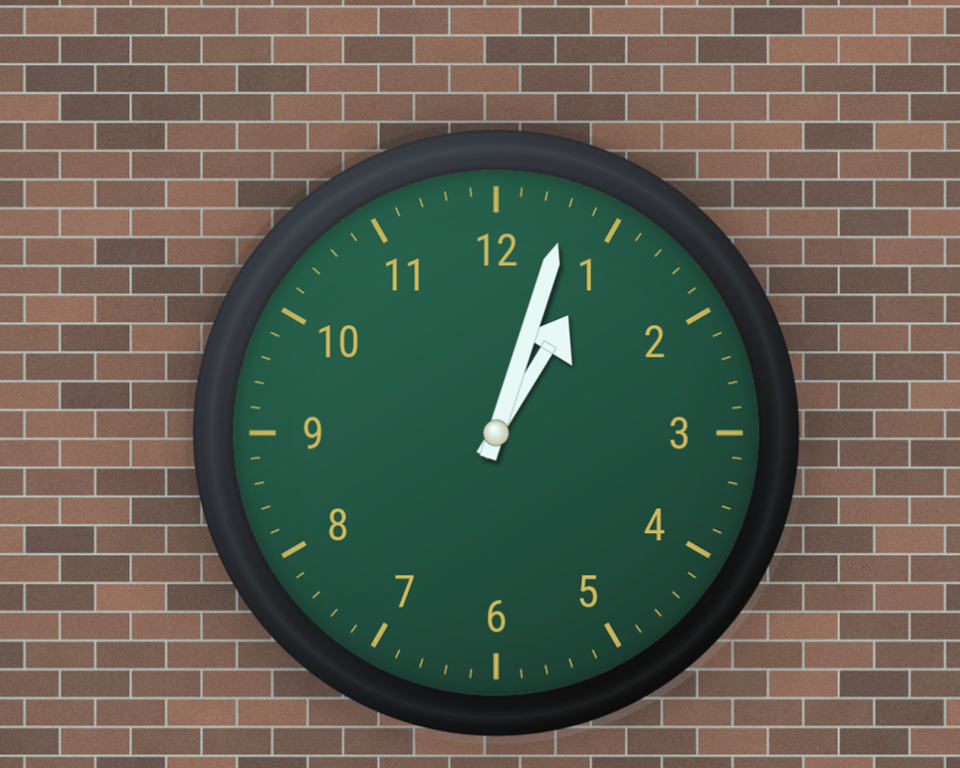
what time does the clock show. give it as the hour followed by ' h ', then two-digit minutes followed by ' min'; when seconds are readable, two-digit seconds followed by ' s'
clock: 1 h 03 min
